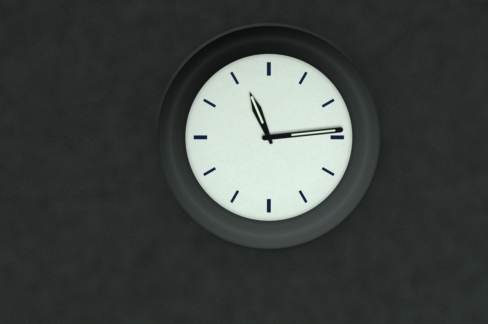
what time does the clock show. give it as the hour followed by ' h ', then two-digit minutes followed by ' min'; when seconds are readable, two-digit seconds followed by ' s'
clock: 11 h 14 min
